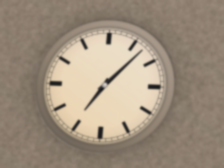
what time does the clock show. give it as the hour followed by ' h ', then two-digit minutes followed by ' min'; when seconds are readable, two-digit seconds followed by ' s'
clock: 7 h 07 min
